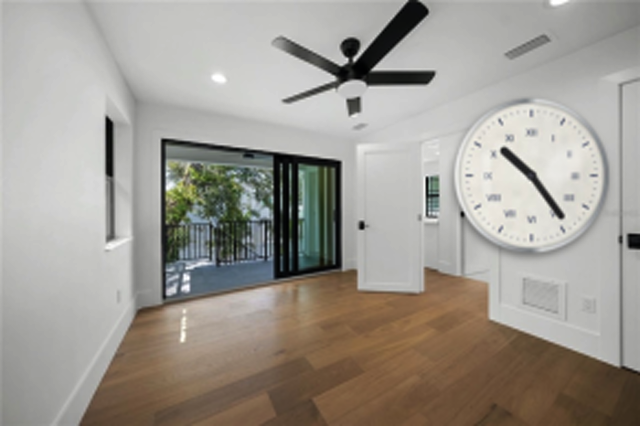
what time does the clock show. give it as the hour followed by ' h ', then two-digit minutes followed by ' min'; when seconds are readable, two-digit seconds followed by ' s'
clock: 10 h 24 min
